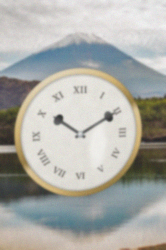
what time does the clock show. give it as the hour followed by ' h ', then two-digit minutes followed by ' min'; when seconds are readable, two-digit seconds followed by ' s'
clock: 10 h 10 min
